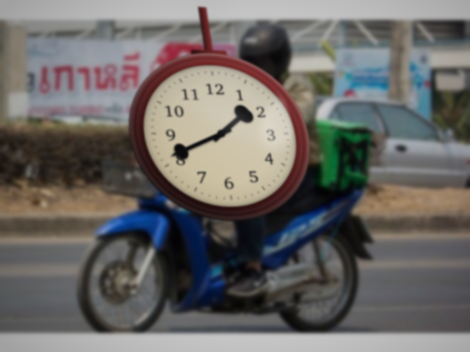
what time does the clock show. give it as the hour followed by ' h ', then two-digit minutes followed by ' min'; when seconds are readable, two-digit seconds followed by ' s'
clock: 1 h 41 min
